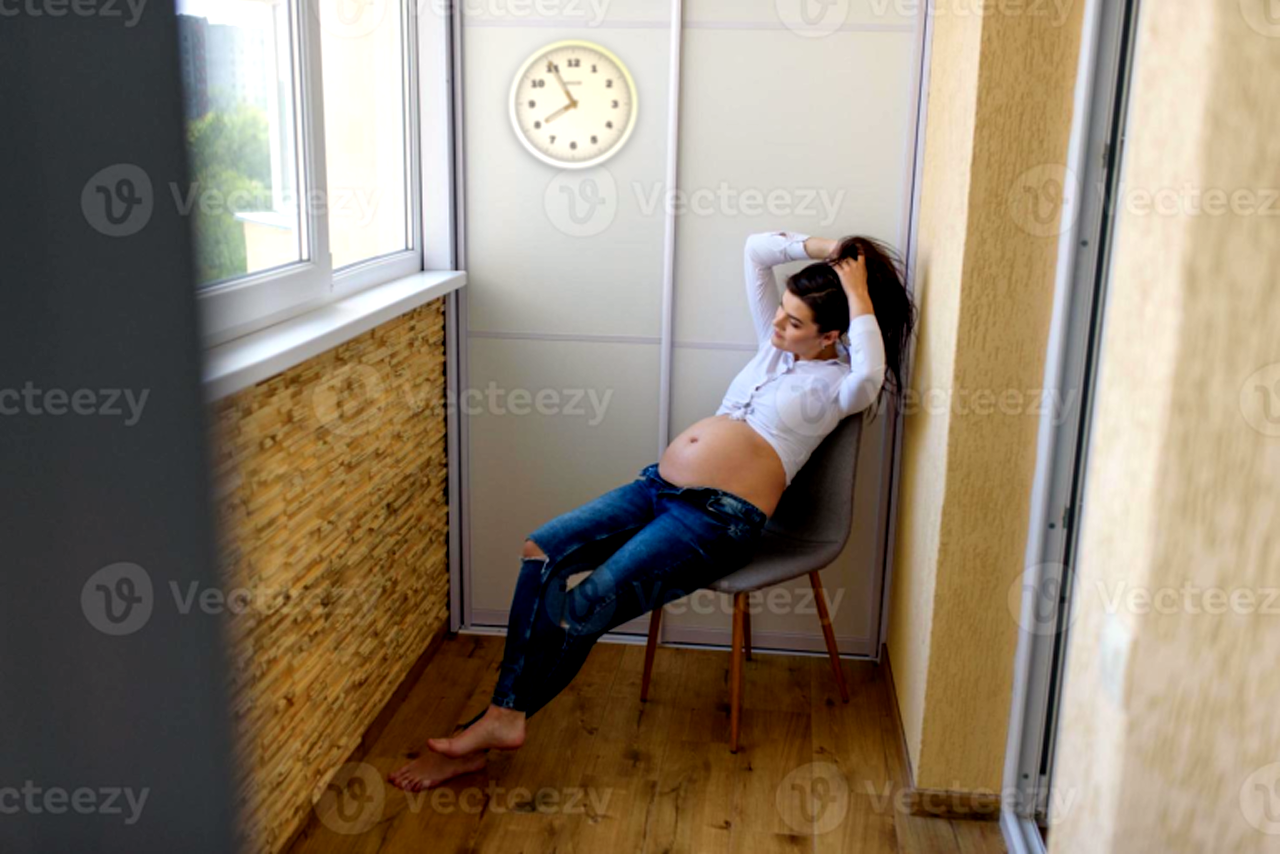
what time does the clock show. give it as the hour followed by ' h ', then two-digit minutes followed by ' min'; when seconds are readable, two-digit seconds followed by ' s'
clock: 7 h 55 min
